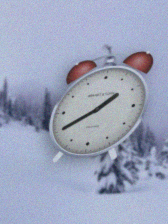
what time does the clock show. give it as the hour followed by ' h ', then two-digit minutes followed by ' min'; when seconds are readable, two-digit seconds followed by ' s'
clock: 1 h 40 min
